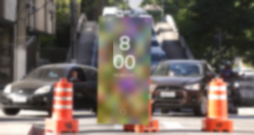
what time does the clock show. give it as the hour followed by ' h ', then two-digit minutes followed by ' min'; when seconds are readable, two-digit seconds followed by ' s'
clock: 8 h 00 min
